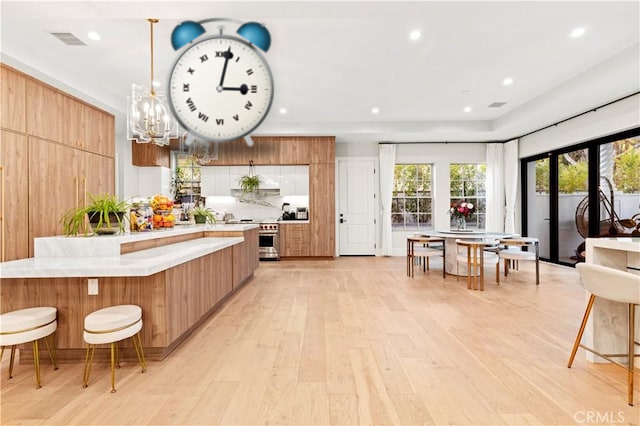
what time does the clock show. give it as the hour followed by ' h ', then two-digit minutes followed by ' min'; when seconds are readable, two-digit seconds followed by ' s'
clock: 3 h 02 min
